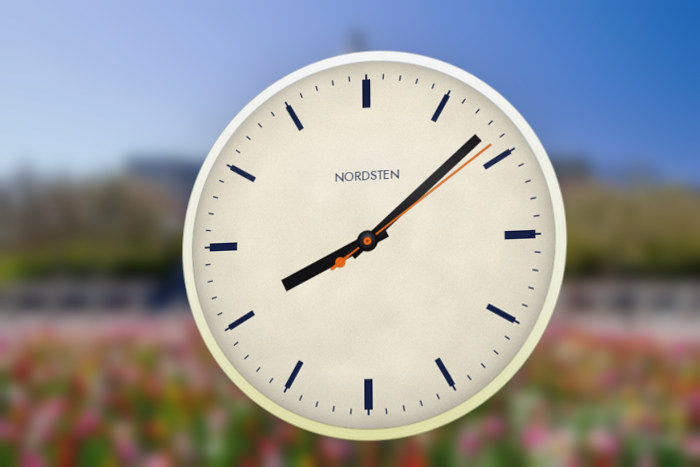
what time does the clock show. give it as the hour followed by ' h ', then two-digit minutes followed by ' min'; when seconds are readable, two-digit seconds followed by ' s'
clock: 8 h 08 min 09 s
